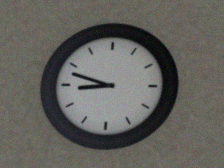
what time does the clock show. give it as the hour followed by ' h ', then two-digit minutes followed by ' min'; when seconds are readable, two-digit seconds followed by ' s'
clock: 8 h 48 min
